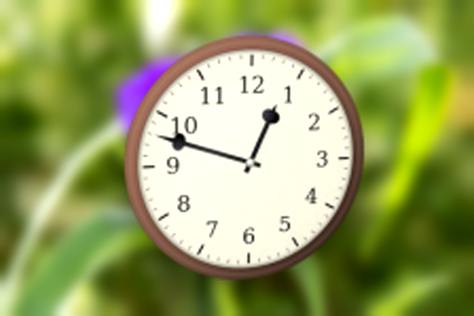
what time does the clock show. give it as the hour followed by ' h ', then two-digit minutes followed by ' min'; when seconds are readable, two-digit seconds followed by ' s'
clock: 12 h 48 min
